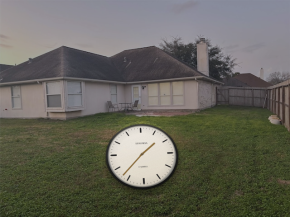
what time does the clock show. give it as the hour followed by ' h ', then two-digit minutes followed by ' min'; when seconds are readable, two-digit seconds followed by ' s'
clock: 1 h 37 min
